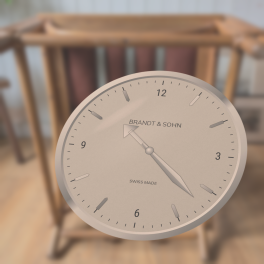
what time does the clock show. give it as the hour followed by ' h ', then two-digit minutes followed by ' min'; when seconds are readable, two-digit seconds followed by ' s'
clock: 10 h 22 min
